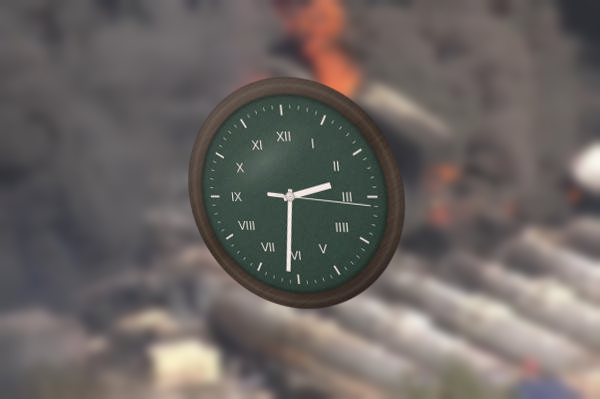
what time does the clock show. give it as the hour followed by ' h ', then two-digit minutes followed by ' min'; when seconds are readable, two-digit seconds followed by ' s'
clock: 2 h 31 min 16 s
